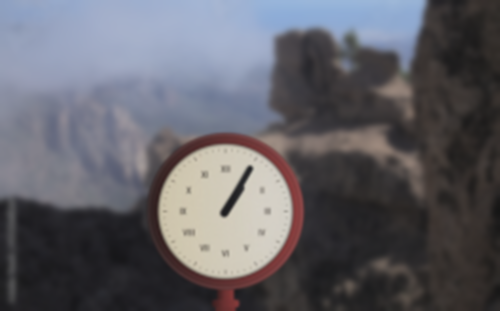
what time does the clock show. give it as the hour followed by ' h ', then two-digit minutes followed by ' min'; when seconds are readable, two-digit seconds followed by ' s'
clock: 1 h 05 min
